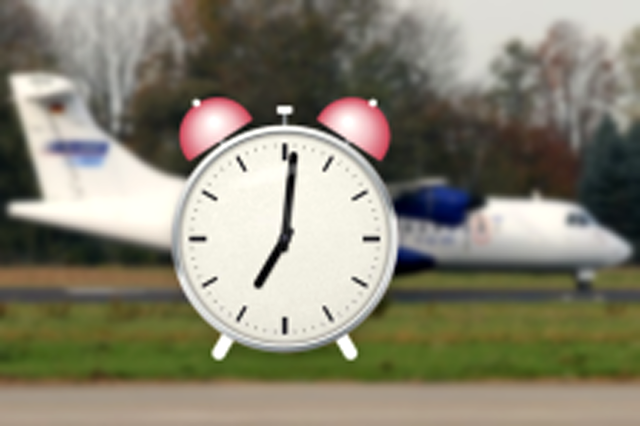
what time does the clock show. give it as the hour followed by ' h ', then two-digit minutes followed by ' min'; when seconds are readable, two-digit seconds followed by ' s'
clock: 7 h 01 min
